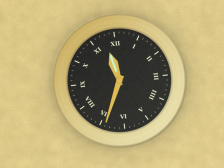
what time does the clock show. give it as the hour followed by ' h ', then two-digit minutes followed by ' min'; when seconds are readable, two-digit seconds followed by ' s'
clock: 11 h 34 min
